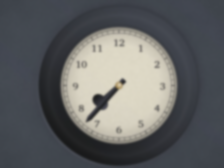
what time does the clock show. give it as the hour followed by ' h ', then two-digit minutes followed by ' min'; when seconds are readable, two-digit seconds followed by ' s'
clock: 7 h 37 min
